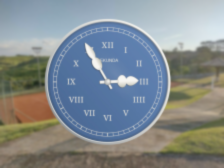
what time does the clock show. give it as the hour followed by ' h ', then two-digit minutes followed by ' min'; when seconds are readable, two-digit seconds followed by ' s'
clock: 2 h 55 min
